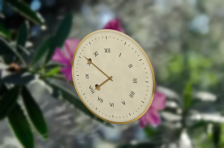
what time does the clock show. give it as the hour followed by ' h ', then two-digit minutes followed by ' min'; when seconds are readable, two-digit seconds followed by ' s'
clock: 7 h 51 min
